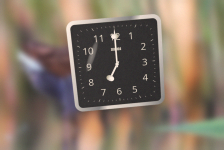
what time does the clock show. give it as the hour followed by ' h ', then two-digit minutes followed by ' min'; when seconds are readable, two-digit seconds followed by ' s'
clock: 7 h 00 min
